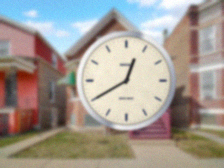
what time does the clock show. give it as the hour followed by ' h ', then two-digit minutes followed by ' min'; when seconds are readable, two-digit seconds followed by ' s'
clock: 12 h 40 min
